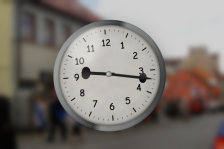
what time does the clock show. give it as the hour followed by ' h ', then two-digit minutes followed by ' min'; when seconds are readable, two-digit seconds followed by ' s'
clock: 9 h 17 min
